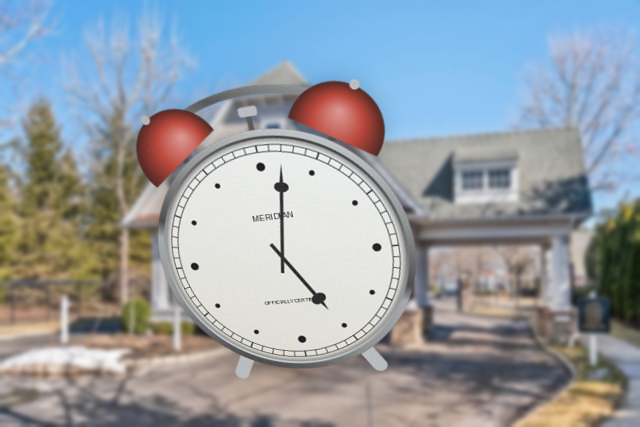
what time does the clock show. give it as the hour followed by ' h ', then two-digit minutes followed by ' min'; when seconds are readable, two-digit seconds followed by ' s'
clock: 5 h 02 min
